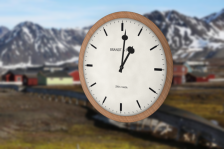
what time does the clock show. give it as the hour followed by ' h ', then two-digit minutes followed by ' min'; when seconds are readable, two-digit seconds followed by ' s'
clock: 1 h 01 min
